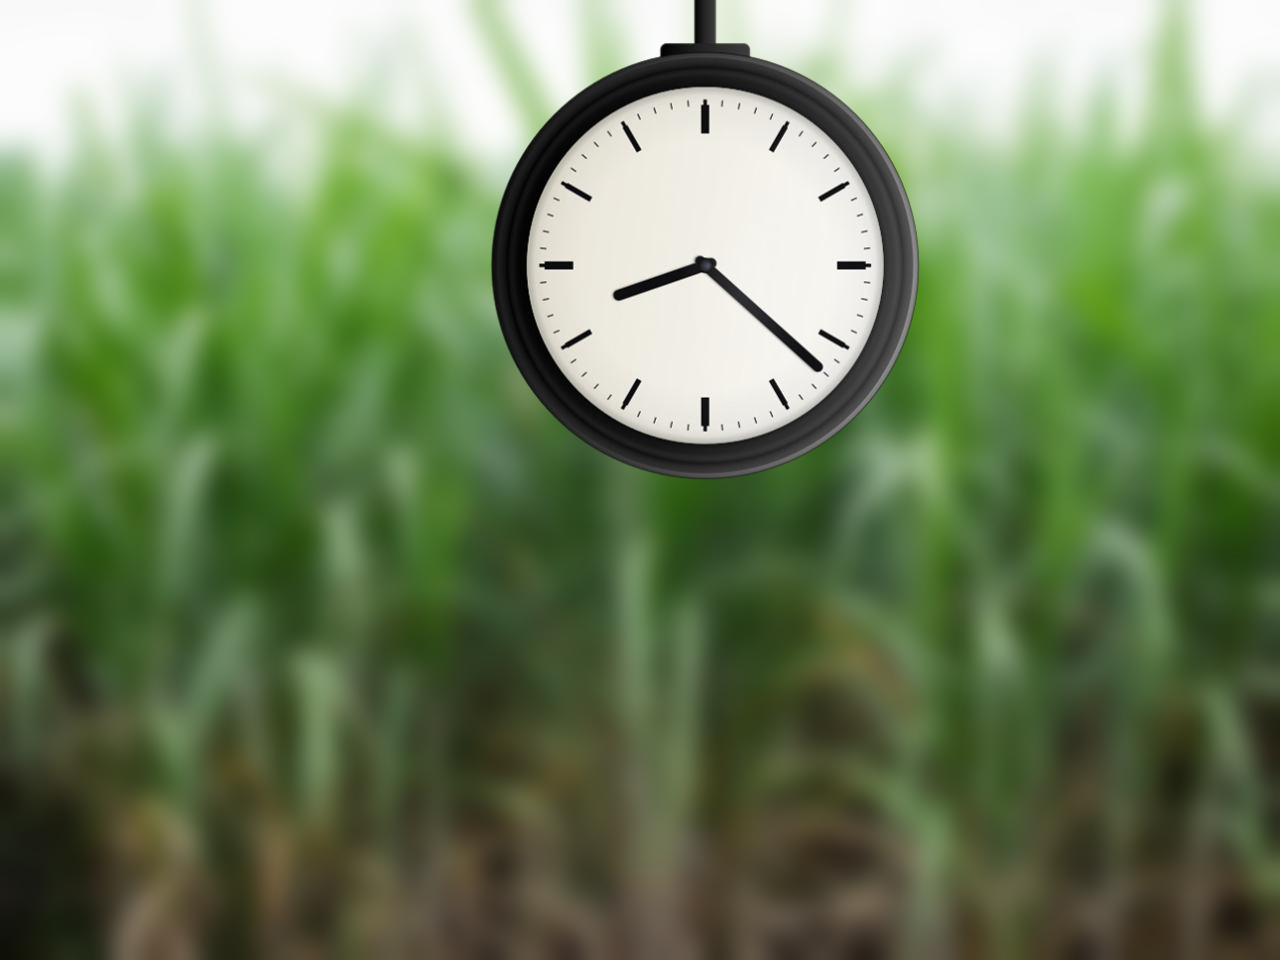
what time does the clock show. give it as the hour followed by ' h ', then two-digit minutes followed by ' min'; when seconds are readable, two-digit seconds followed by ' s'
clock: 8 h 22 min
